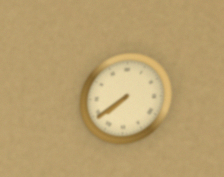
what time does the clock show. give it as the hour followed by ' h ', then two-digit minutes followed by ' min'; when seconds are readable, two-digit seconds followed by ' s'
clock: 7 h 39 min
